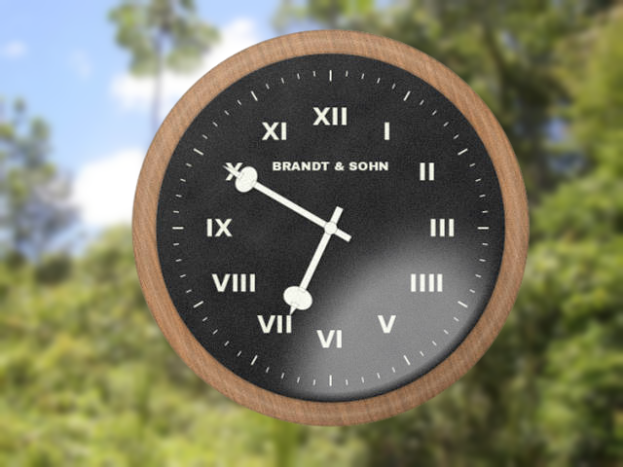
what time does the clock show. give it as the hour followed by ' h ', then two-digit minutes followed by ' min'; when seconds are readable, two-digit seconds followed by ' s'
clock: 6 h 50 min
